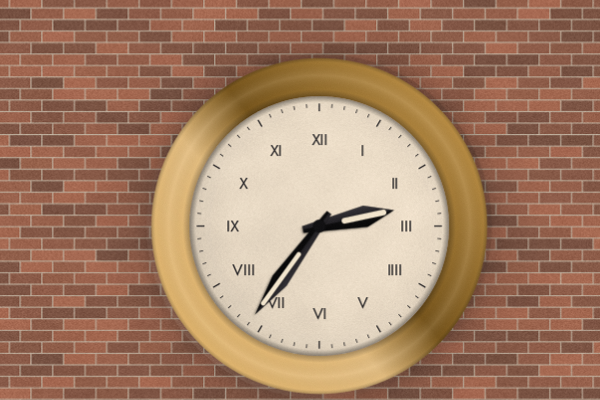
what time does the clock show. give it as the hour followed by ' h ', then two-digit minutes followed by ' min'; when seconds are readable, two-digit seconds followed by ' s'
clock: 2 h 36 min
